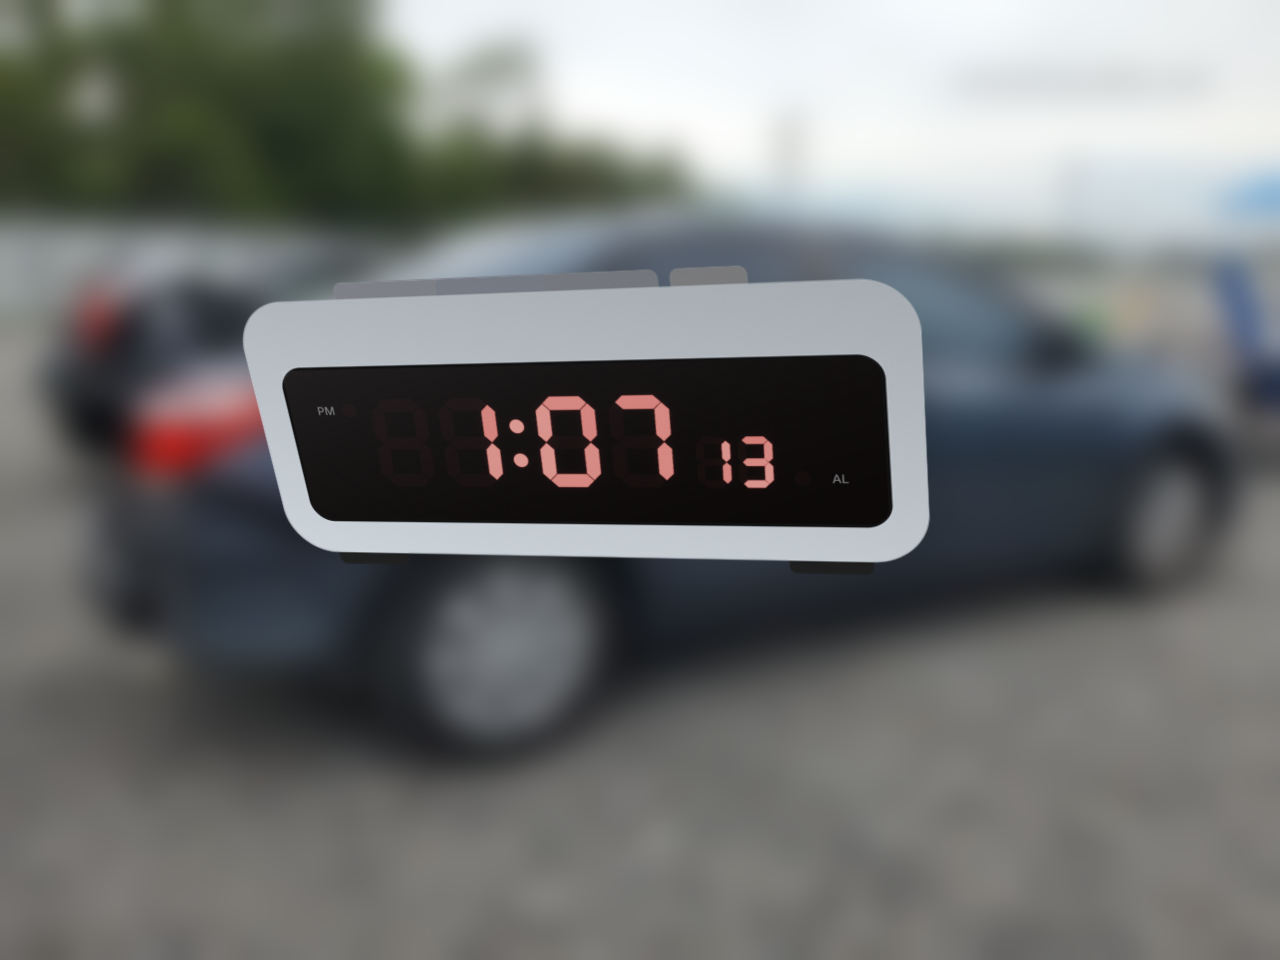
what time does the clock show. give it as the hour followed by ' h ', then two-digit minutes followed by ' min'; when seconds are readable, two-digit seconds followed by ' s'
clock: 1 h 07 min 13 s
